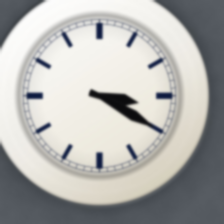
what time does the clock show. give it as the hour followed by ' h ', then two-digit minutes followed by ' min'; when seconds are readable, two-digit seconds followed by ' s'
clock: 3 h 20 min
